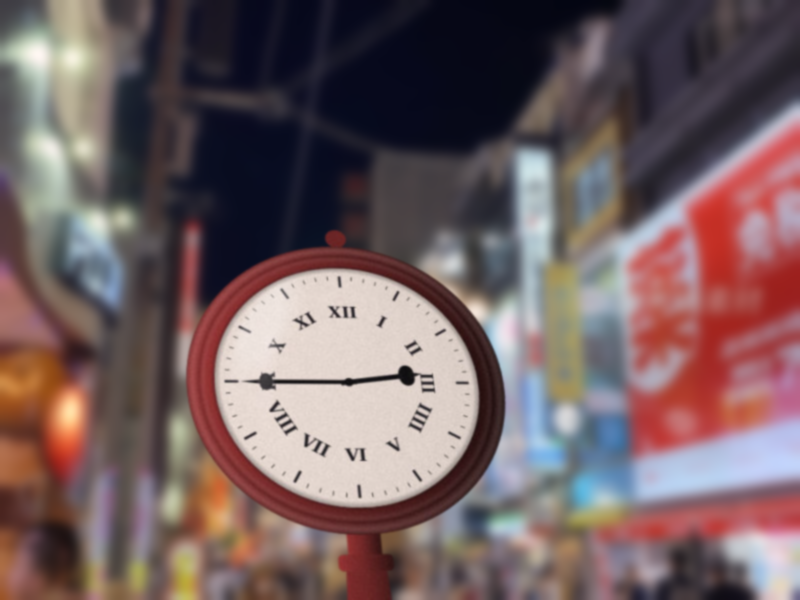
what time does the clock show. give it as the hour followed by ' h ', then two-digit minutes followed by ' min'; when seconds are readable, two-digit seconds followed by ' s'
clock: 2 h 45 min
